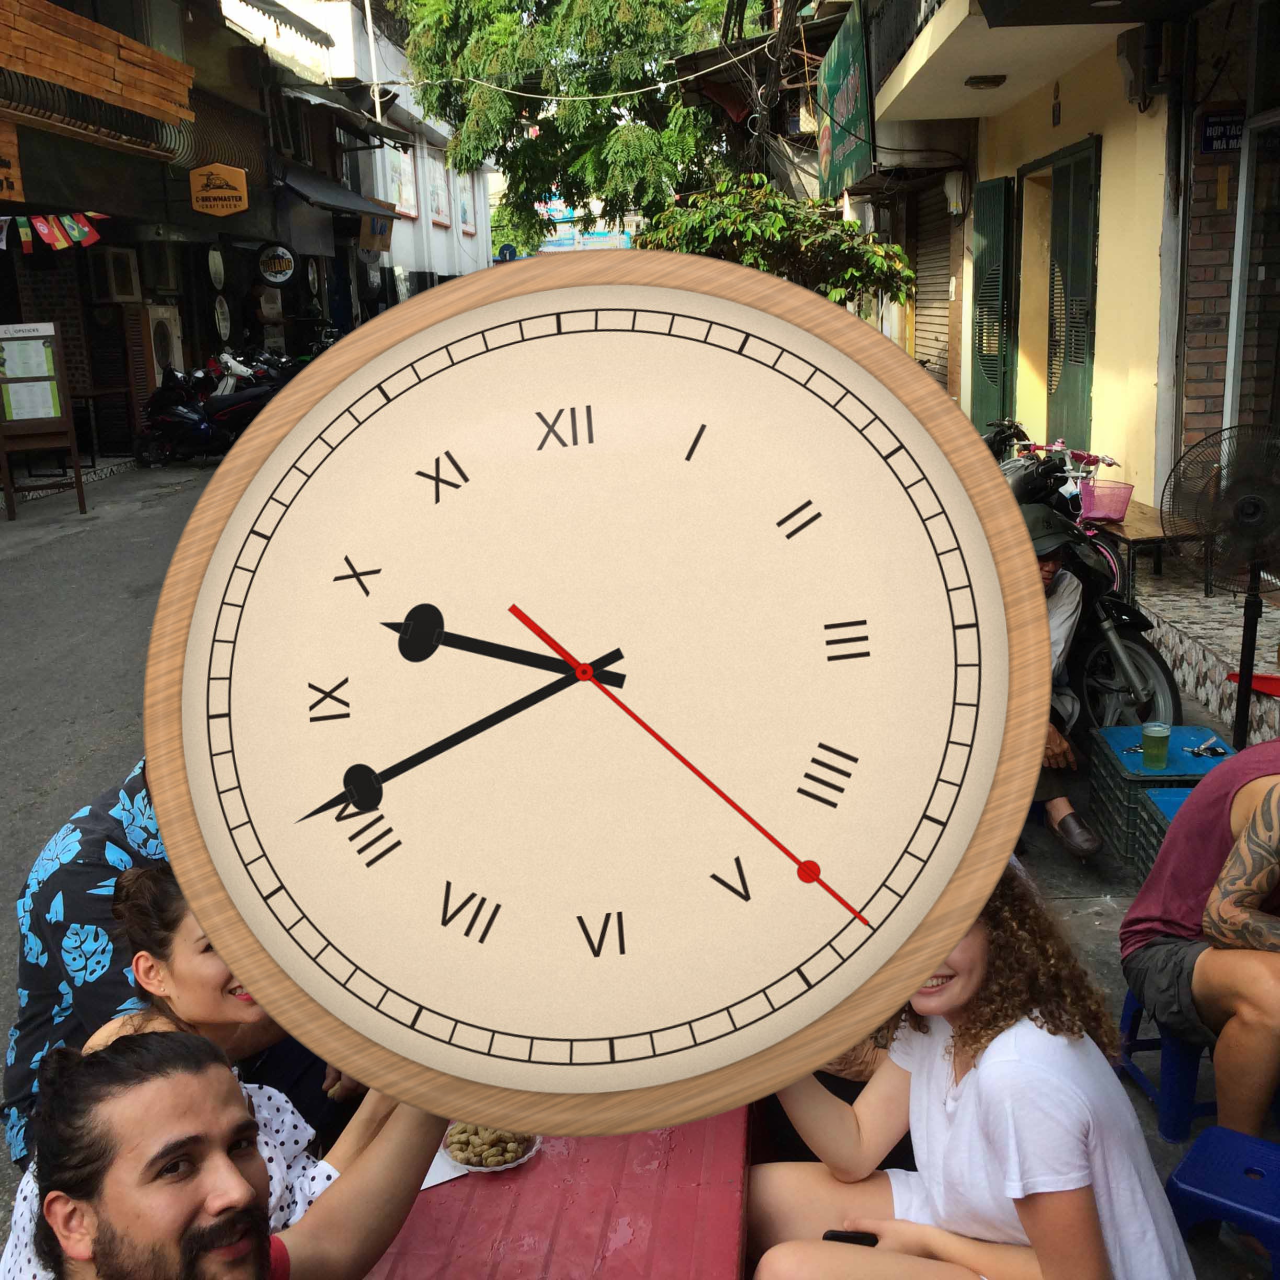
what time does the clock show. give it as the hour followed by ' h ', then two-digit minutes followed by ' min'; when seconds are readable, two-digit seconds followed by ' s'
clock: 9 h 41 min 23 s
